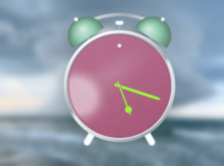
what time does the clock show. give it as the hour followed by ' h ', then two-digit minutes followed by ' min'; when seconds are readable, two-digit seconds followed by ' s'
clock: 5 h 18 min
